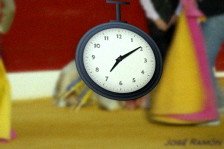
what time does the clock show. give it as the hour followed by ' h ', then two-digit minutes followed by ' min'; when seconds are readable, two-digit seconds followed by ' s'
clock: 7 h 09 min
